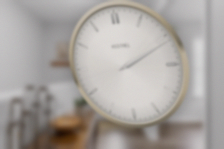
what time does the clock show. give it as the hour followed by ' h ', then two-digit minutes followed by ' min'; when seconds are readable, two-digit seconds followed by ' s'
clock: 2 h 11 min
